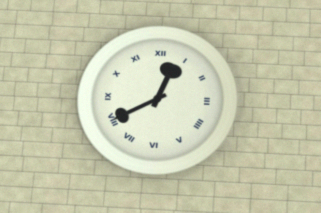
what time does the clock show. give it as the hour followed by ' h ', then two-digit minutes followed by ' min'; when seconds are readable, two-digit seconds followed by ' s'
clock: 12 h 40 min
